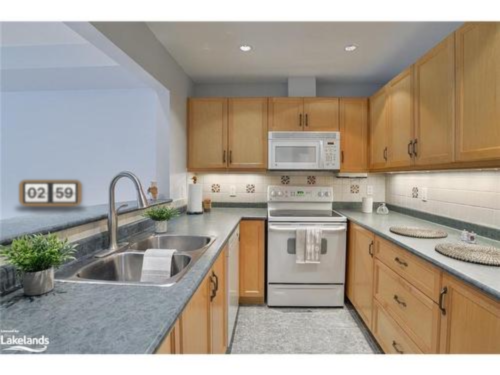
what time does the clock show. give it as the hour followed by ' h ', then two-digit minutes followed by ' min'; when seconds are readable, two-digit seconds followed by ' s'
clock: 2 h 59 min
